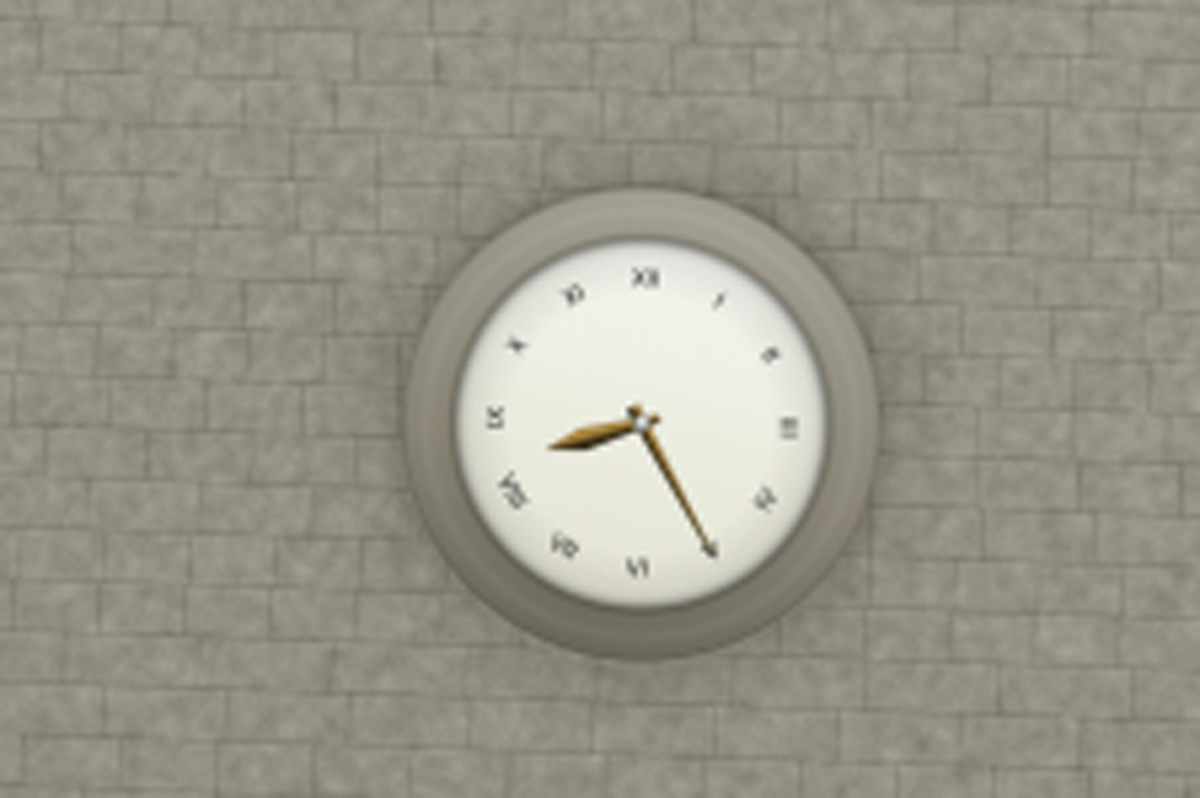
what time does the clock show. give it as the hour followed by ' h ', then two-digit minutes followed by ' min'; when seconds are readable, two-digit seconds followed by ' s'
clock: 8 h 25 min
